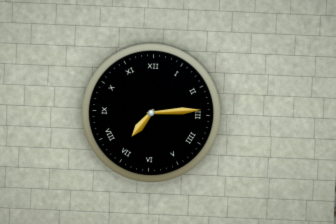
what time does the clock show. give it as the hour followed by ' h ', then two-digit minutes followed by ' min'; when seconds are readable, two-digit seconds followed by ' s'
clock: 7 h 14 min
